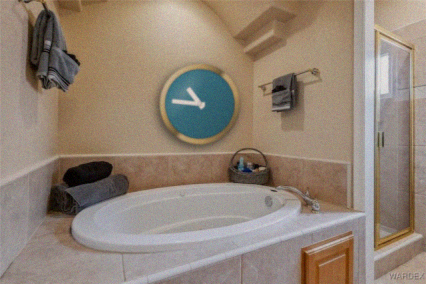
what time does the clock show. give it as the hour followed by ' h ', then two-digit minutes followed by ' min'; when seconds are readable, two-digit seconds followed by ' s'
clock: 10 h 46 min
